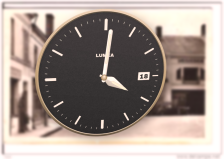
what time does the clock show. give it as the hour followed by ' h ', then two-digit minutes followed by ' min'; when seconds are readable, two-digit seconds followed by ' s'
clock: 4 h 01 min
